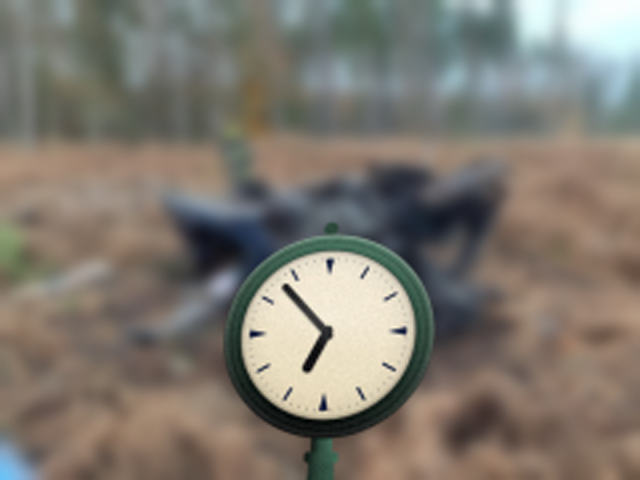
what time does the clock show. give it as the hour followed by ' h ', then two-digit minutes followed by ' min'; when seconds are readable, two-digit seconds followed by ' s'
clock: 6 h 53 min
